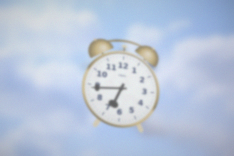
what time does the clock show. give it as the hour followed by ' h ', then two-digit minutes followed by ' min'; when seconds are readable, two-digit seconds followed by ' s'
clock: 6 h 44 min
